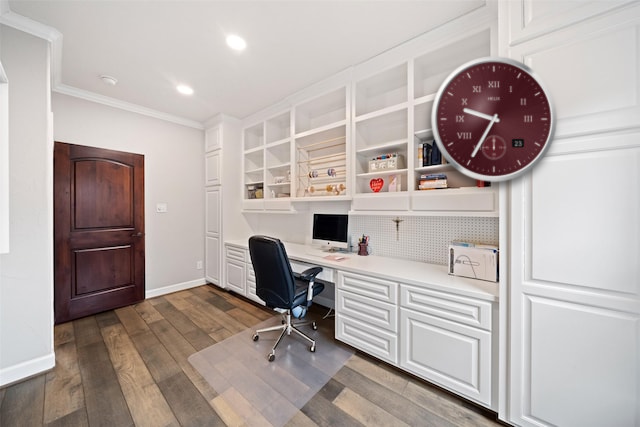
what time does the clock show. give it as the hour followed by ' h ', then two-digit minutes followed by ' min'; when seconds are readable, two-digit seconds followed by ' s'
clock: 9 h 35 min
